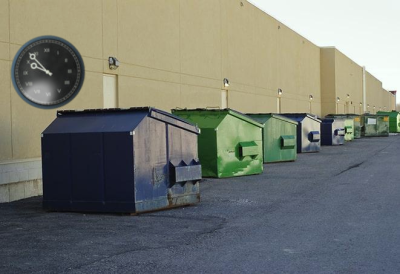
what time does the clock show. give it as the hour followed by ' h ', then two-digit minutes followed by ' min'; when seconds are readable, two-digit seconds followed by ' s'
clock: 9 h 53 min
